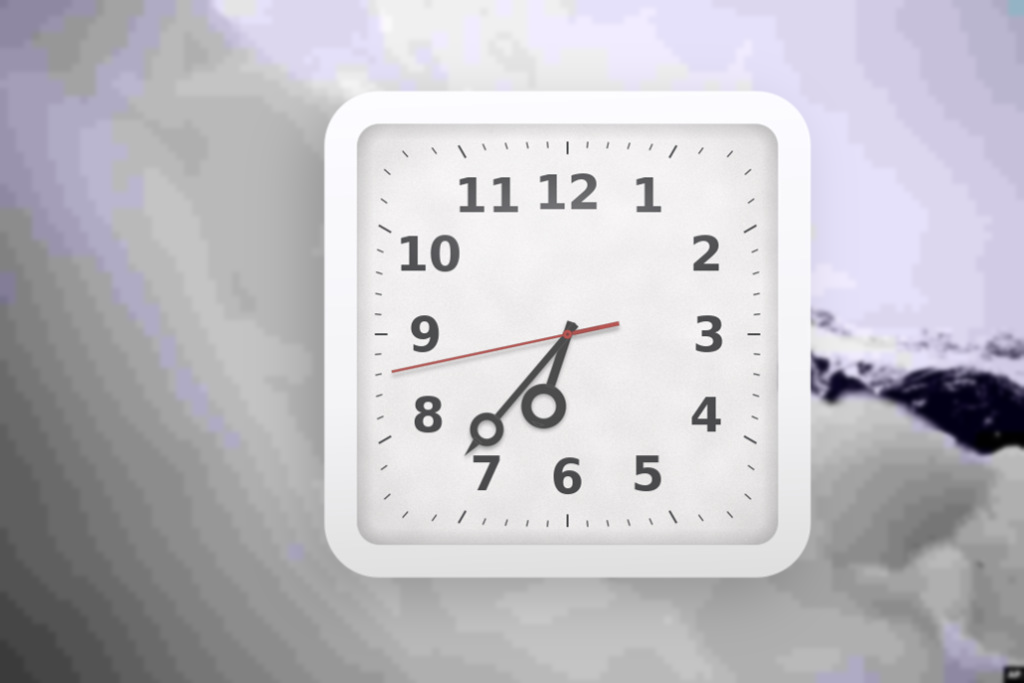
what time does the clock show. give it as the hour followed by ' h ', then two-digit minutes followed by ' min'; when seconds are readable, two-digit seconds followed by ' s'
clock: 6 h 36 min 43 s
